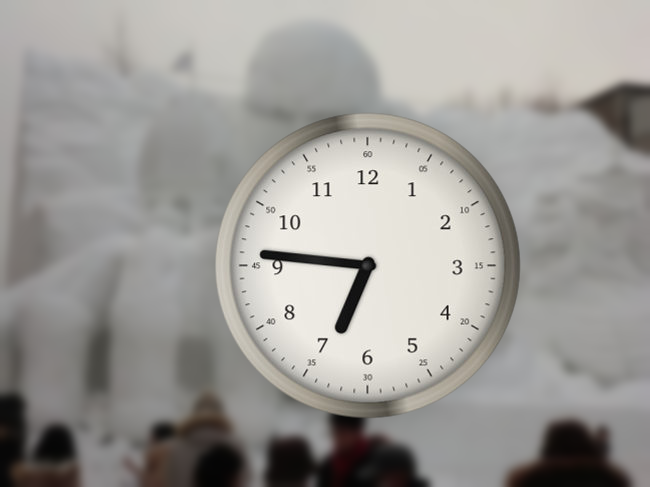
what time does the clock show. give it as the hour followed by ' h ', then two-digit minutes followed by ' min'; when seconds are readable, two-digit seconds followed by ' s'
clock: 6 h 46 min
